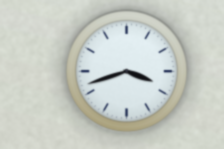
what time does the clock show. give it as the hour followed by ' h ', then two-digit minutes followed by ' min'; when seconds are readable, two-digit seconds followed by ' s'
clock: 3 h 42 min
